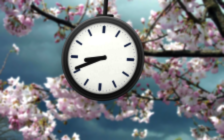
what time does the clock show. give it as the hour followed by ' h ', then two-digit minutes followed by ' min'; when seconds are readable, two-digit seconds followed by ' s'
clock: 8 h 41 min
